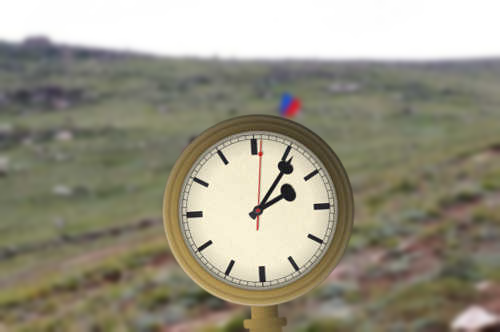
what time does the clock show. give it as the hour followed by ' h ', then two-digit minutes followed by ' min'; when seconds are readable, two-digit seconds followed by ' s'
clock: 2 h 06 min 01 s
